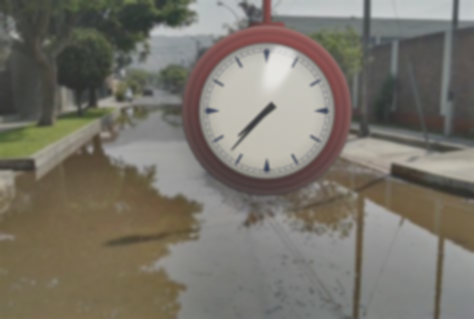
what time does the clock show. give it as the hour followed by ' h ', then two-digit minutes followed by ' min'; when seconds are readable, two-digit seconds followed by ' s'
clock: 7 h 37 min
